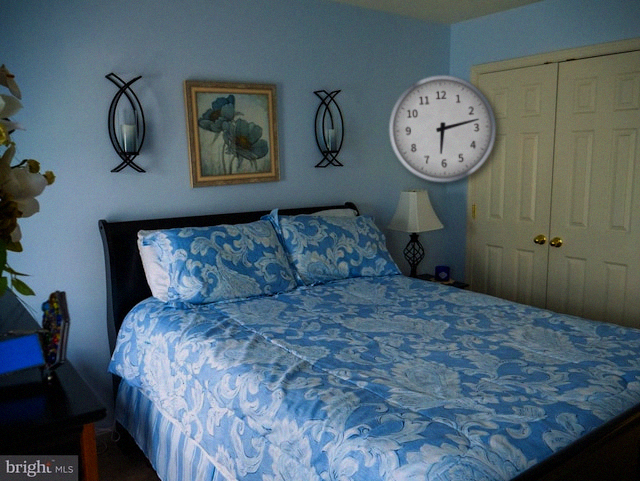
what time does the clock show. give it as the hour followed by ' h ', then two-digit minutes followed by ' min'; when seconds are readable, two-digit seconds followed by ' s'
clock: 6 h 13 min
